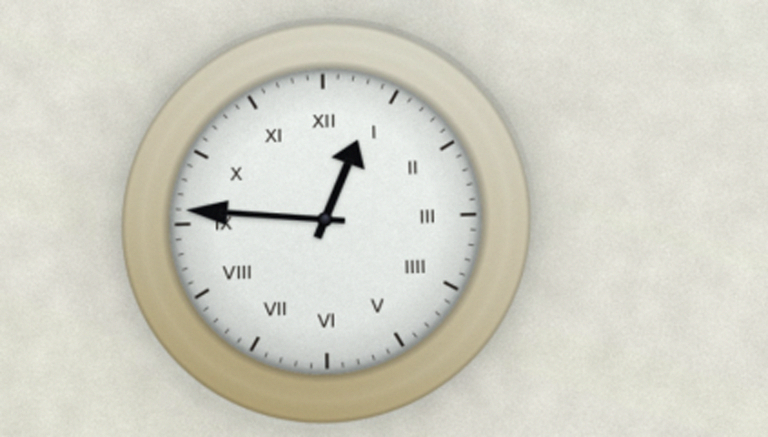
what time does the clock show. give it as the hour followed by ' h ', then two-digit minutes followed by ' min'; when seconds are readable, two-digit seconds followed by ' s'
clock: 12 h 46 min
